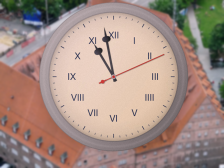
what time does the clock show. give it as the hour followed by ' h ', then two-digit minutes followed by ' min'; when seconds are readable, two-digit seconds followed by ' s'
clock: 10 h 58 min 11 s
